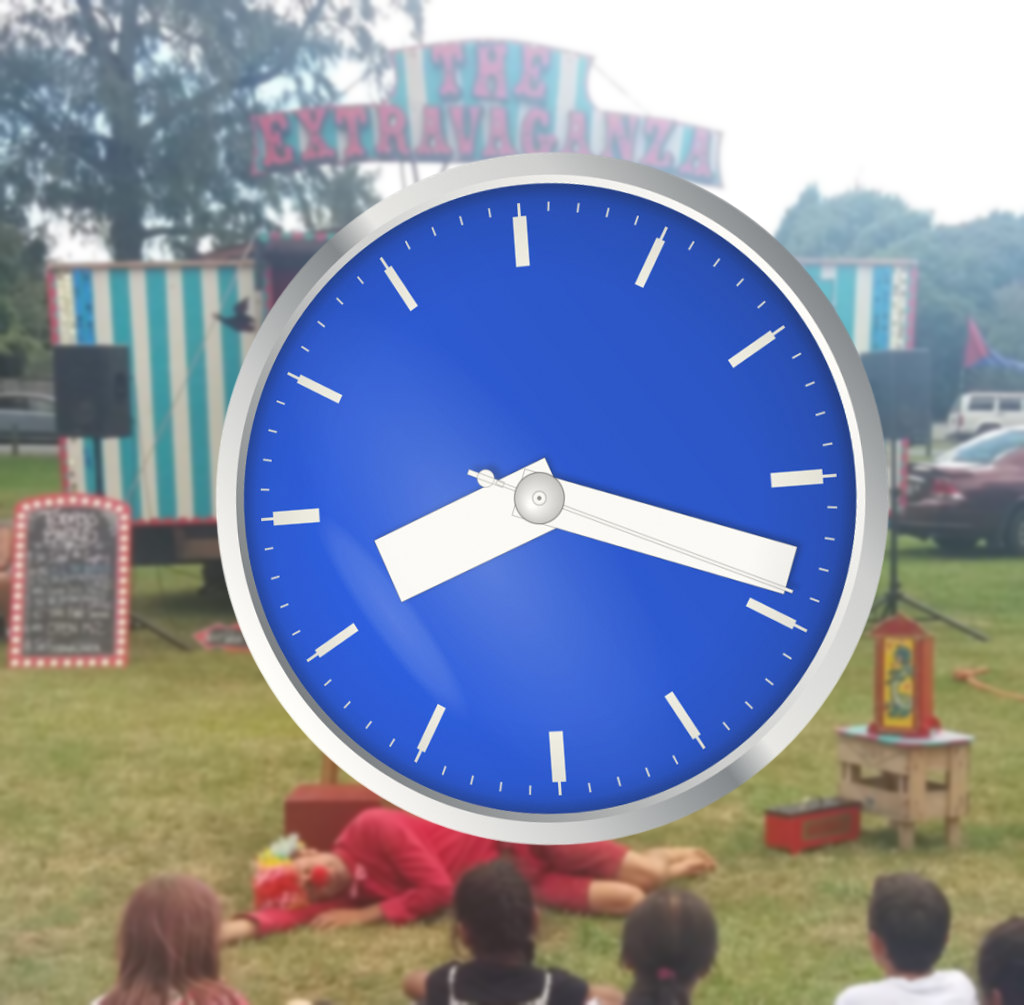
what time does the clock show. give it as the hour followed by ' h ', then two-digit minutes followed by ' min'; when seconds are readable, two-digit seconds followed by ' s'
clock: 8 h 18 min 19 s
